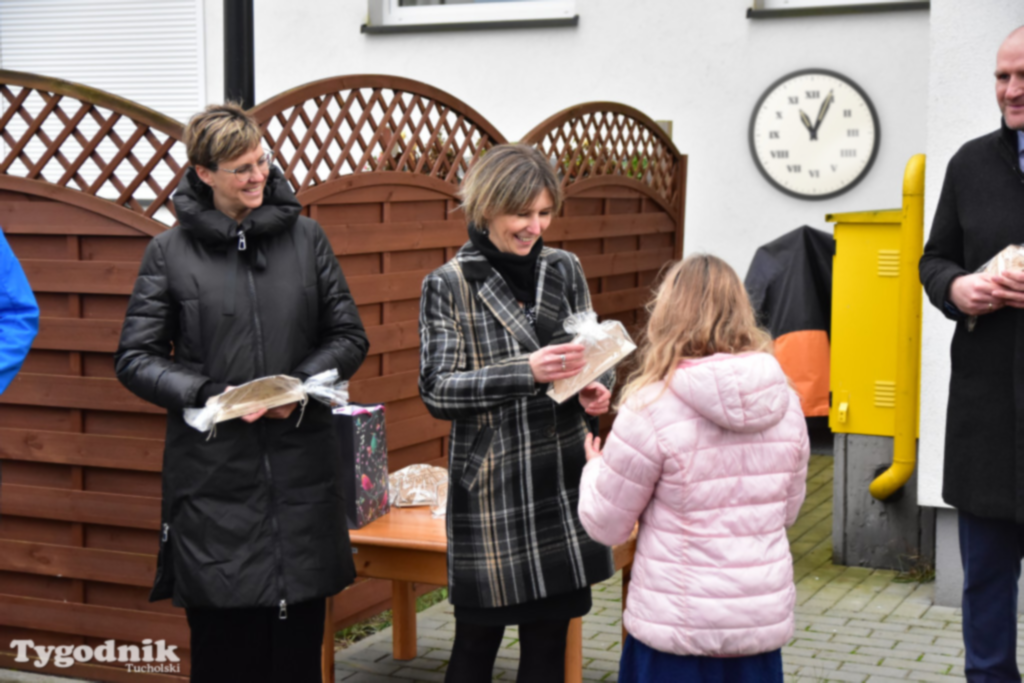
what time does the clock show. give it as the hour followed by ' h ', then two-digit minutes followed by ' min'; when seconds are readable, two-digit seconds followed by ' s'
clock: 11 h 04 min
